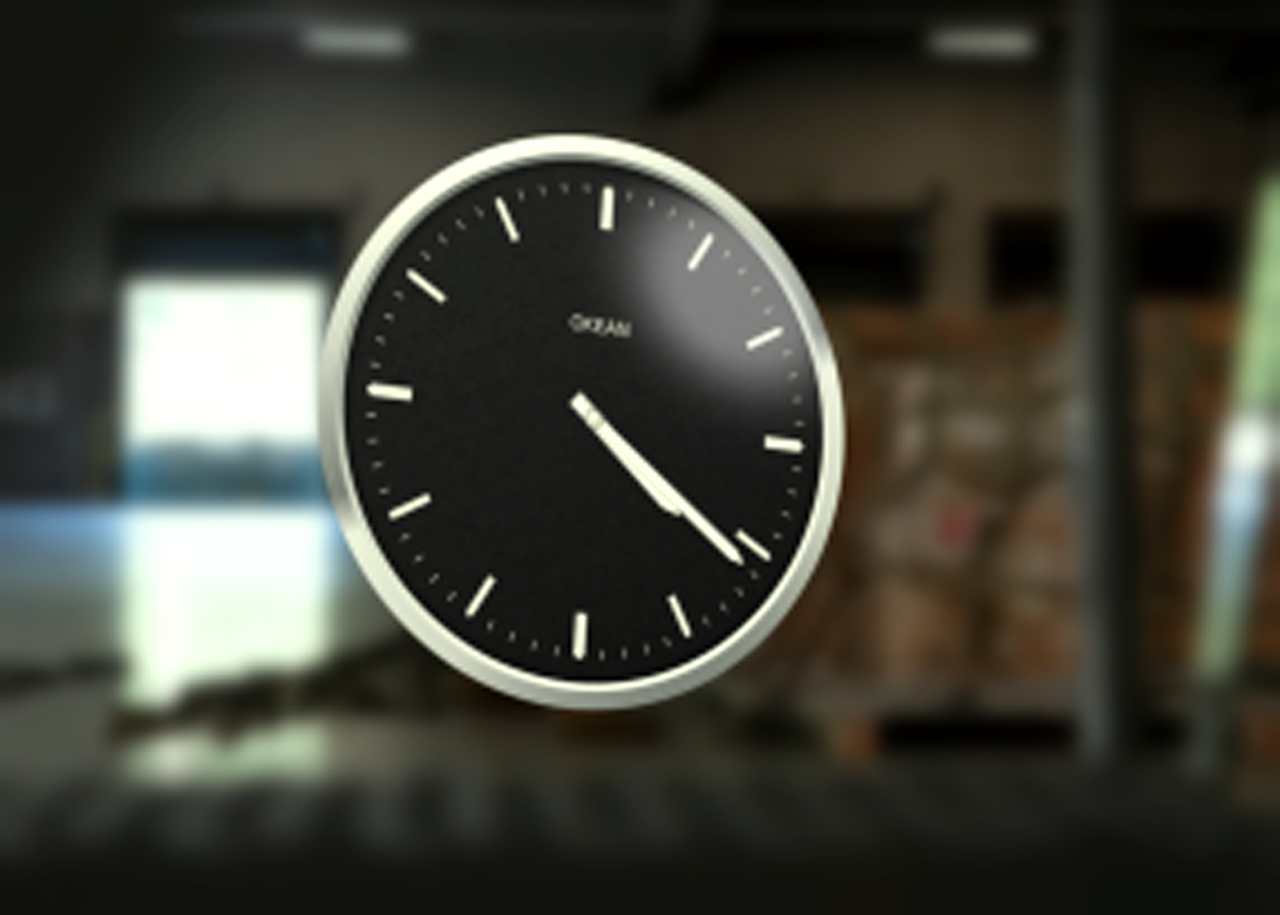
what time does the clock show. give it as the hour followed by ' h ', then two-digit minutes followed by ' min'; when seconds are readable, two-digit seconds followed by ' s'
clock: 4 h 21 min
